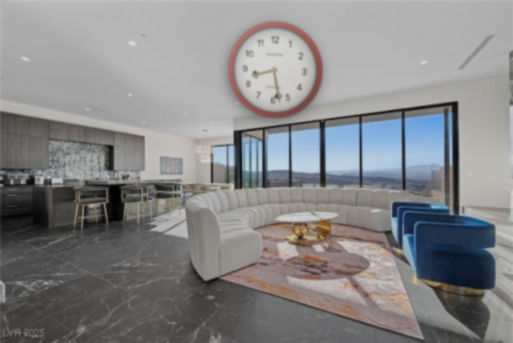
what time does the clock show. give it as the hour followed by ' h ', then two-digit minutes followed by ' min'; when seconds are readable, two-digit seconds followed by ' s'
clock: 8 h 28 min
